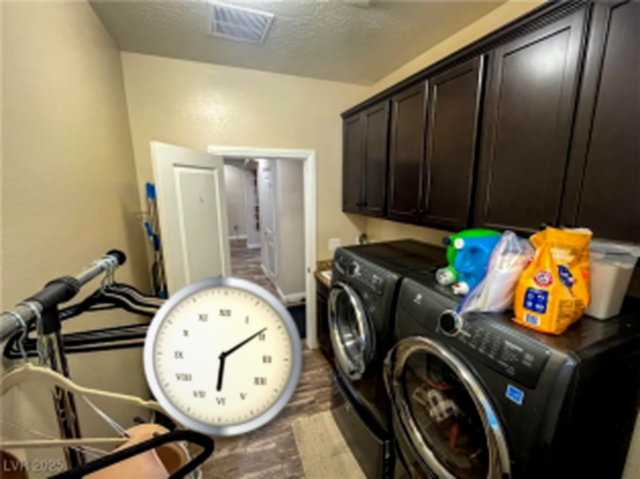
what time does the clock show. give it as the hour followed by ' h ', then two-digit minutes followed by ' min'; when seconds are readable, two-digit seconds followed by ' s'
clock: 6 h 09 min
